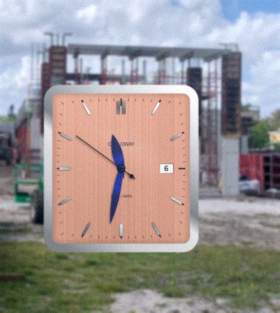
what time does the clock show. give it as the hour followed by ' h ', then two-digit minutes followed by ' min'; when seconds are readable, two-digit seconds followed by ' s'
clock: 11 h 31 min 51 s
